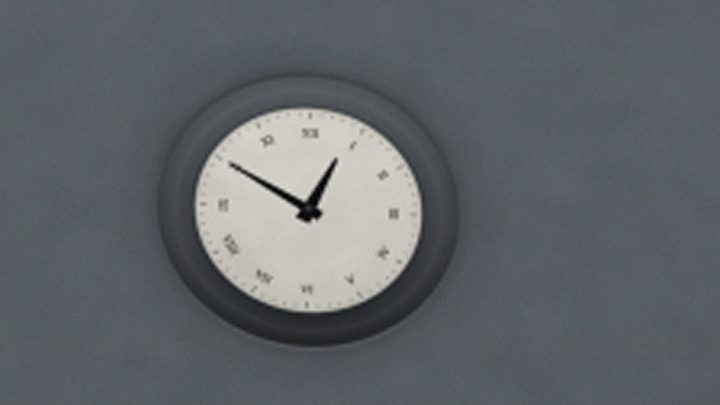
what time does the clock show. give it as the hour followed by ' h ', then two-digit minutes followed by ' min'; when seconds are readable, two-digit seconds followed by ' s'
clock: 12 h 50 min
